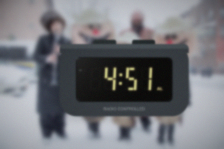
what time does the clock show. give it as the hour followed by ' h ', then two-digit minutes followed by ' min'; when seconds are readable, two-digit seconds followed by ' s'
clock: 4 h 51 min
